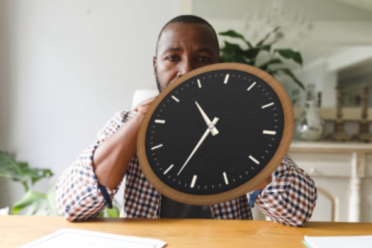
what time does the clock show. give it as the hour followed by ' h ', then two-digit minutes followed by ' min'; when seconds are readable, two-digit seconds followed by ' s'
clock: 10 h 33 min
